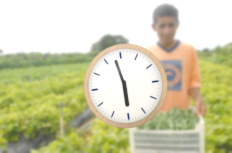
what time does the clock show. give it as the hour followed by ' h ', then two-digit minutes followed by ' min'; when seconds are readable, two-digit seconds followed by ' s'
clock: 5 h 58 min
